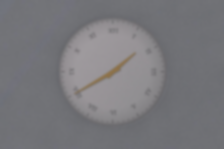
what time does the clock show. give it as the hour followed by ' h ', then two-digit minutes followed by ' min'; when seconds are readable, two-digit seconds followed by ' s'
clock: 1 h 40 min
